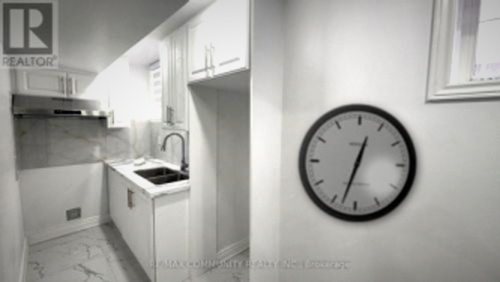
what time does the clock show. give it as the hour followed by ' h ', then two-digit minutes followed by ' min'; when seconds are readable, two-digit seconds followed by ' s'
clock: 12 h 33 min
